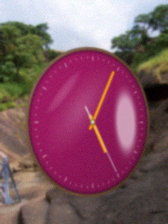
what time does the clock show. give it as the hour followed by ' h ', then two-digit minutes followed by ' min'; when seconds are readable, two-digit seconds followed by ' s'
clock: 5 h 04 min 25 s
